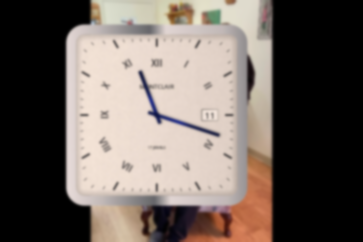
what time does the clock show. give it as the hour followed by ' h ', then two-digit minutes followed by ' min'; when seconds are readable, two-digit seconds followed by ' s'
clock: 11 h 18 min
